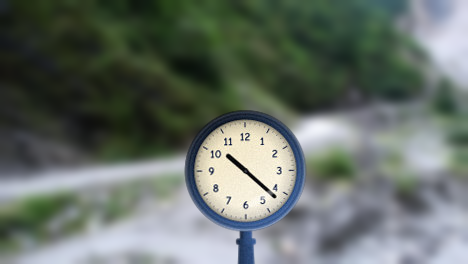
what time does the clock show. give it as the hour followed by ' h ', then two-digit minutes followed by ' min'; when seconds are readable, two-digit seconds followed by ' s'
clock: 10 h 22 min
